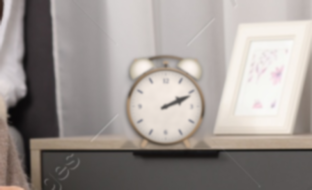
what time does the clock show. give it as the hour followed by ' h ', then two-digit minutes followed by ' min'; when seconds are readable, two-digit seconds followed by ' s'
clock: 2 h 11 min
